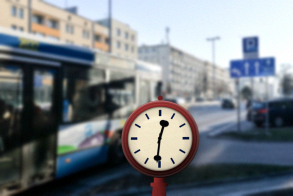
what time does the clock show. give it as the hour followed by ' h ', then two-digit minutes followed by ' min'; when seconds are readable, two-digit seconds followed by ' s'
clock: 12 h 31 min
